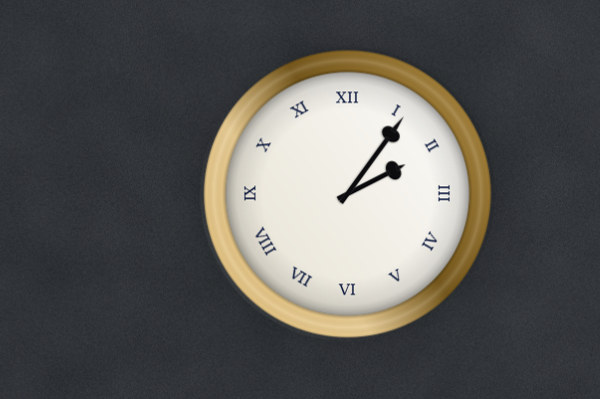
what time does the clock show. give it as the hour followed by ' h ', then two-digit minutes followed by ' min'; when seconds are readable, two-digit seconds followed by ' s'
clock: 2 h 06 min
